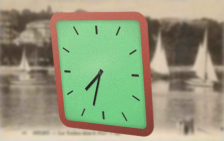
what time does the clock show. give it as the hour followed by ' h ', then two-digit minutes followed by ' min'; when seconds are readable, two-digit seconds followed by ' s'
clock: 7 h 33 min
